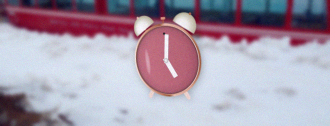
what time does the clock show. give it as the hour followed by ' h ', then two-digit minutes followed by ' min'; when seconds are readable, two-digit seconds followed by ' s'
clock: 5 h 01 min
